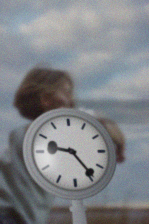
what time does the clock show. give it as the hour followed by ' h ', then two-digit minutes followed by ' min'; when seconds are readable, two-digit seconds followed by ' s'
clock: 9 h 24 min
